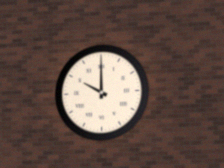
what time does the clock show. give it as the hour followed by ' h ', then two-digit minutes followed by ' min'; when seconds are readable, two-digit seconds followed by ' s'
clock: 10 h 00 min
